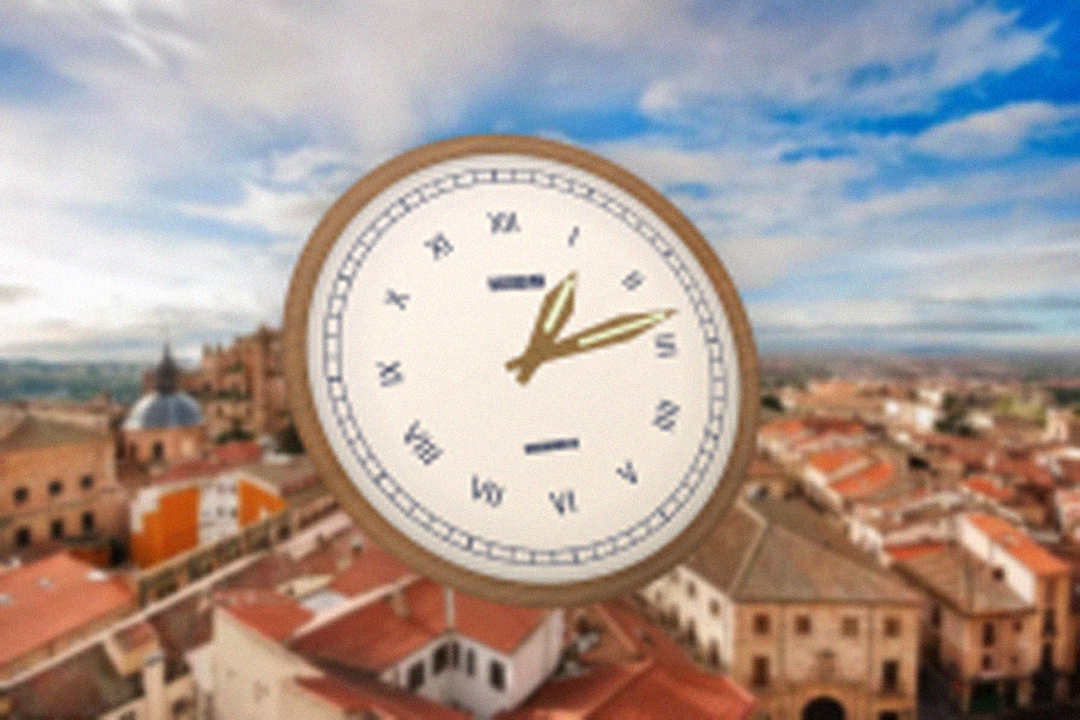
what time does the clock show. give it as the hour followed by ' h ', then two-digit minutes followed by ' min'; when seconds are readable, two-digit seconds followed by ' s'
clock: 1 h 13 min
